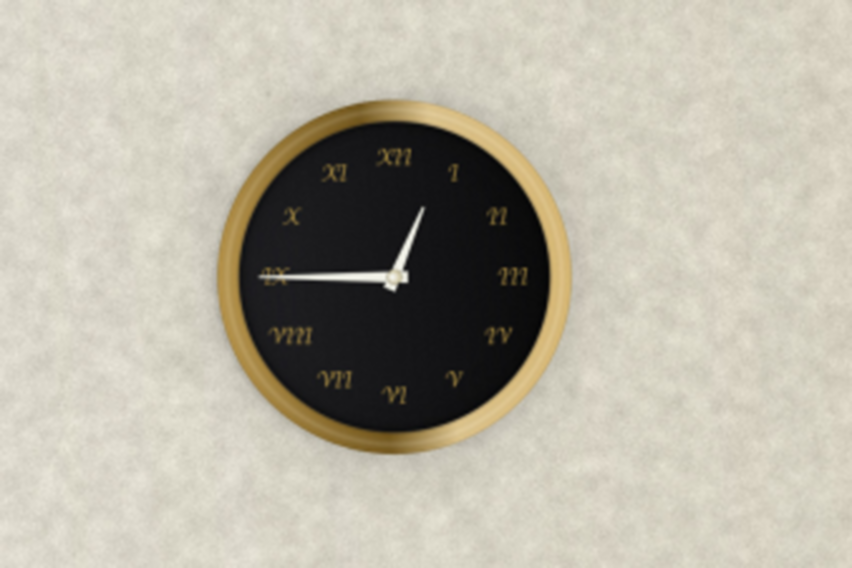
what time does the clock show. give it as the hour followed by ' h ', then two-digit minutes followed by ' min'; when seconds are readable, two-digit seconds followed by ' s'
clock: 12 h 45 min
